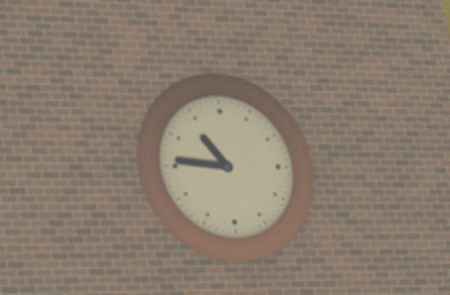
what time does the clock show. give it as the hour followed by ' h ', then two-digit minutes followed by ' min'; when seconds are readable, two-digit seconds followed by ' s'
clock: 10 h 46 min
